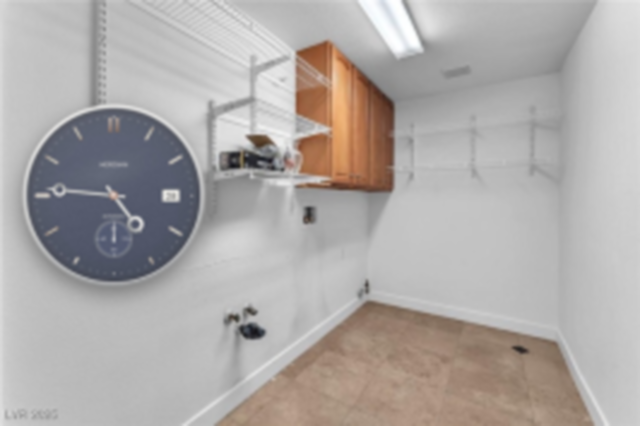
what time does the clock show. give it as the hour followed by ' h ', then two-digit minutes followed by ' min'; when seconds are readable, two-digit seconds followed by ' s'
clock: 4 h 46 min
